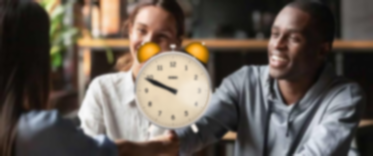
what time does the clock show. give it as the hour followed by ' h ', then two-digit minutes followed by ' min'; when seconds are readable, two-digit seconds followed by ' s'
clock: 9 h 49 min
